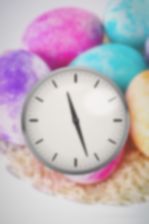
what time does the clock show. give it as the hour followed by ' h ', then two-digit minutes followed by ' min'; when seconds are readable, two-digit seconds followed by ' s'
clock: 11 h 27 min
